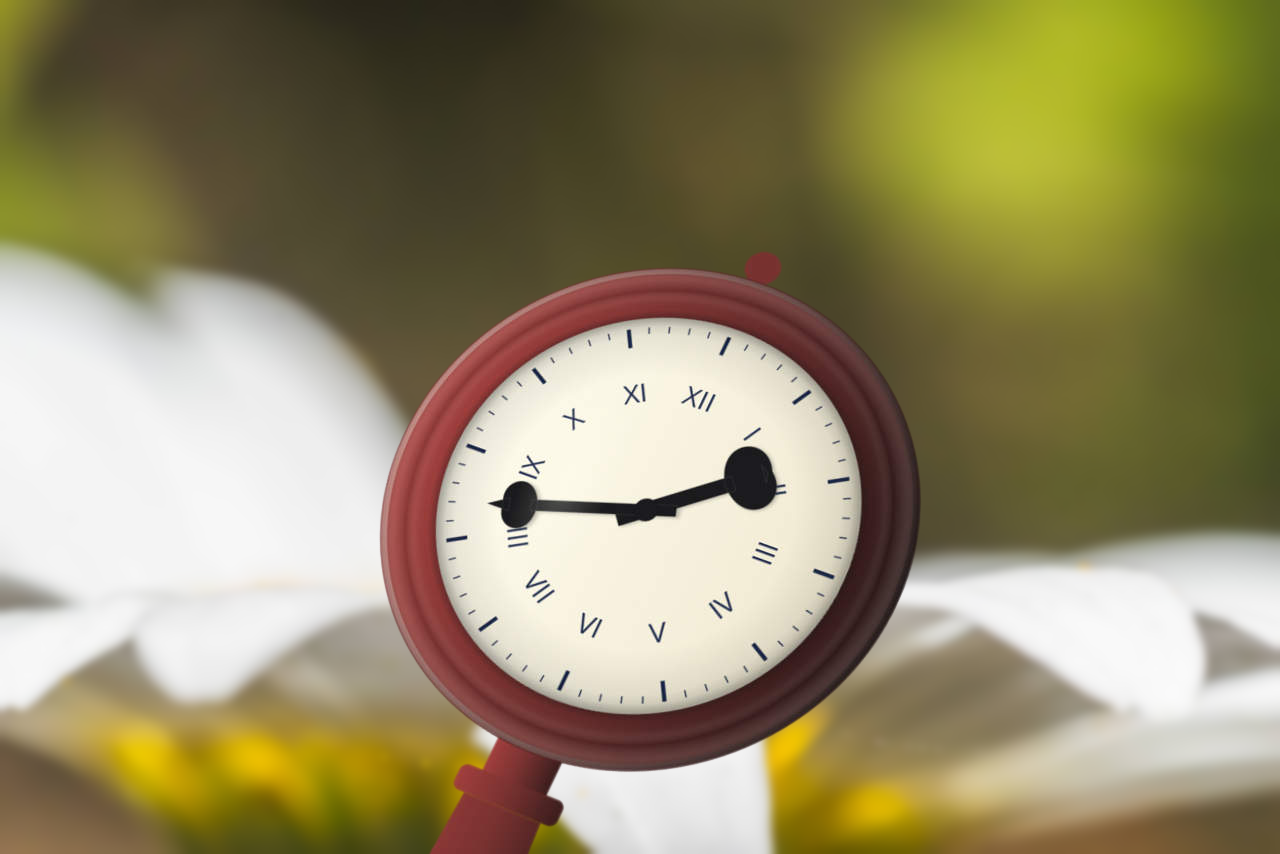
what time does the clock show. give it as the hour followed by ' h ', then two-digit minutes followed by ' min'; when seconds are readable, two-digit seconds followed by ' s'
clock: 1 h 42 min
